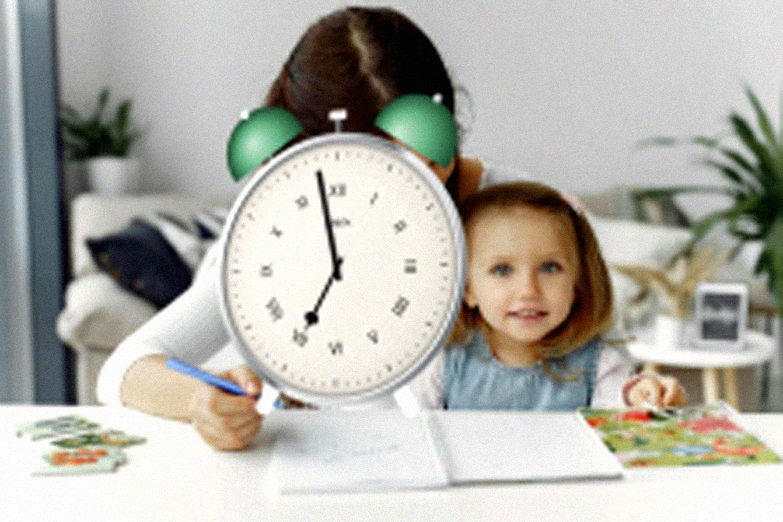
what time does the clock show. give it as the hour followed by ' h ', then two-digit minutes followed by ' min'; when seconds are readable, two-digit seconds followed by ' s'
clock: 6 h 58 min
